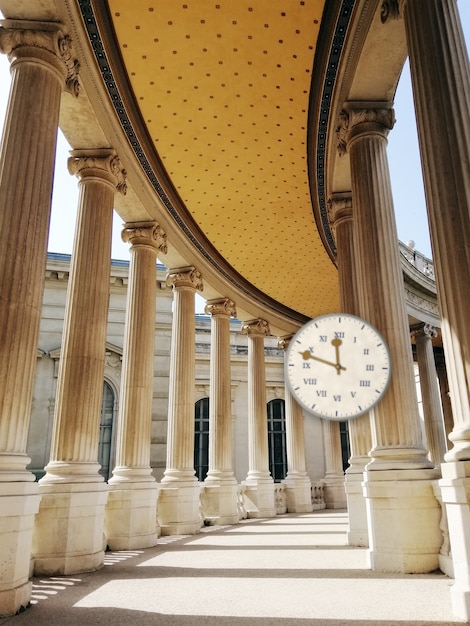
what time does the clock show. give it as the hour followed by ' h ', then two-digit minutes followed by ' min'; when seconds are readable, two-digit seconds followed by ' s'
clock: 11 h 48 min
